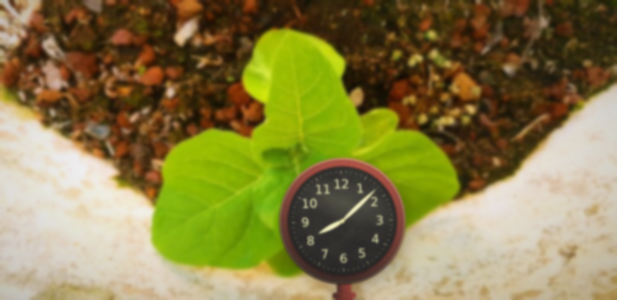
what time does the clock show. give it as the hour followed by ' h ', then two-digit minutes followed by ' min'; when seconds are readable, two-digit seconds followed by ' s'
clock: 8 h 08 min
